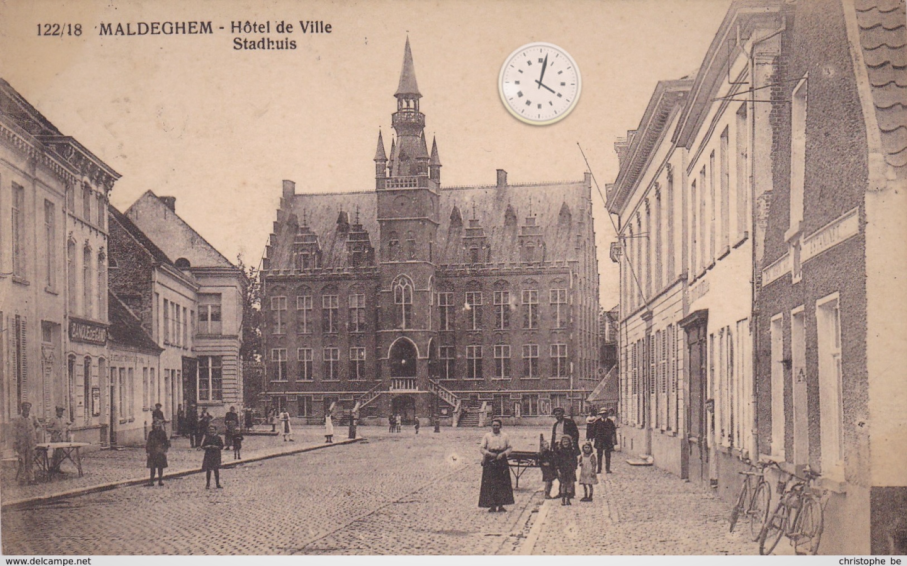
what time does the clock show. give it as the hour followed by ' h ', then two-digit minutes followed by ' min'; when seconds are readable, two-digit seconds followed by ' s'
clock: 4 h 02 min
